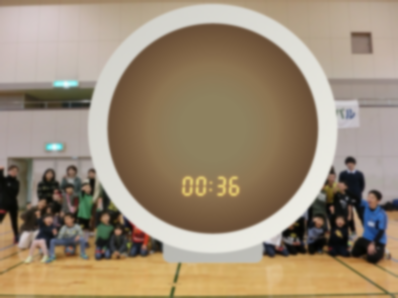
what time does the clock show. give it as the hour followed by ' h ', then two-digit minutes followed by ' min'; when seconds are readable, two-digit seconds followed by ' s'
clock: 0 h 36 min
